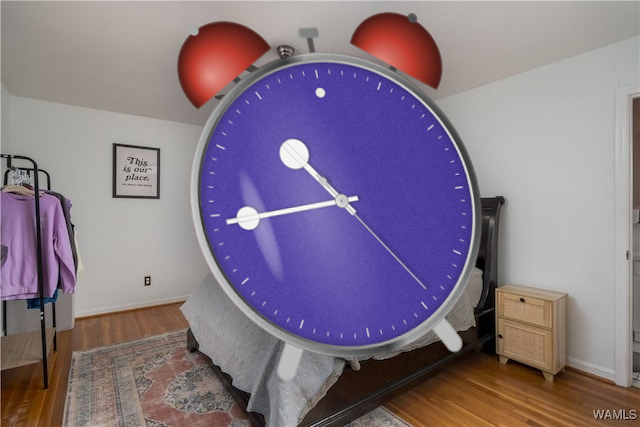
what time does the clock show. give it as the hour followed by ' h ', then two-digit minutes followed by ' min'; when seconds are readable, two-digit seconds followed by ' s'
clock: 10 h 44 min 24 s
